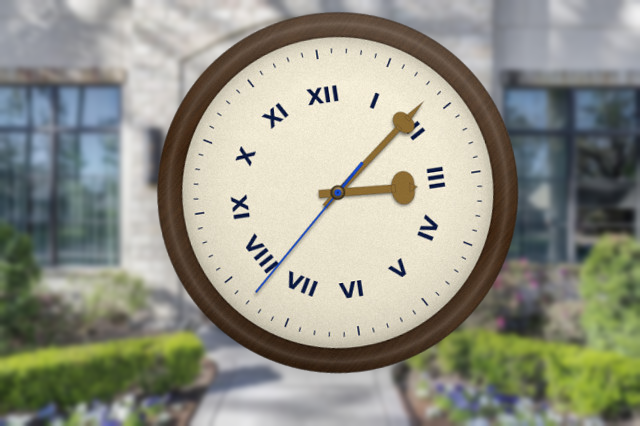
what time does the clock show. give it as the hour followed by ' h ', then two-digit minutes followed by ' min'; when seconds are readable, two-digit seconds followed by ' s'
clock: 3 h 08 min 38 s
